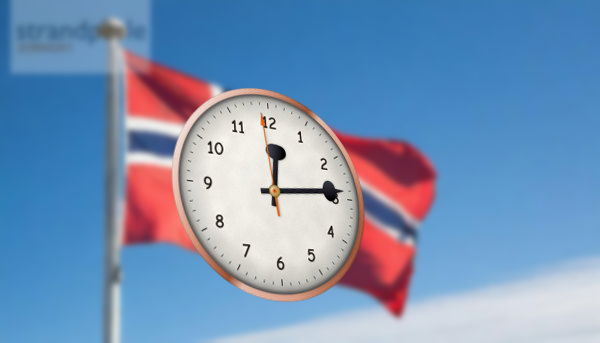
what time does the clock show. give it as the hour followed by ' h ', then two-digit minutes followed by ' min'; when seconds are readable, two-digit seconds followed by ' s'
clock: 12 h 13 min 59 s
